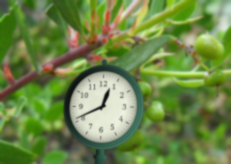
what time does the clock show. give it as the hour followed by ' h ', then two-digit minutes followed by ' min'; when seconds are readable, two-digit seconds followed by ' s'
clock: 12 h 41 min
